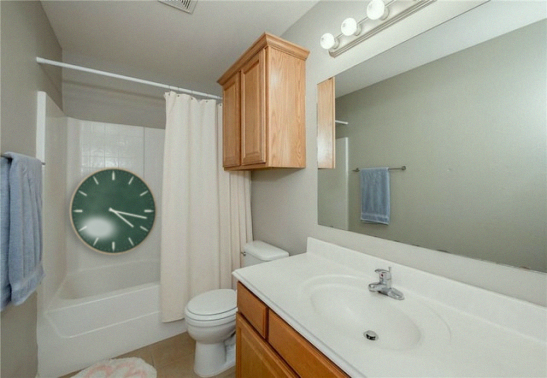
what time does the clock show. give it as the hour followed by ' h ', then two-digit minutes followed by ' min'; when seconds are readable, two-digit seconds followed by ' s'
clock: 4 h 17 min
